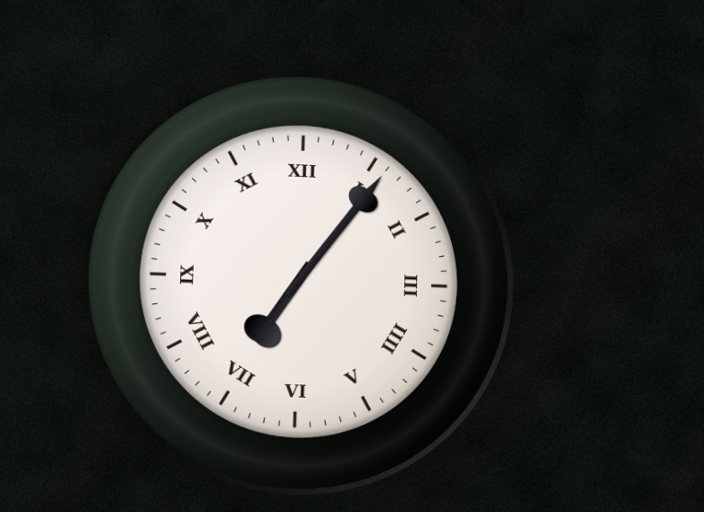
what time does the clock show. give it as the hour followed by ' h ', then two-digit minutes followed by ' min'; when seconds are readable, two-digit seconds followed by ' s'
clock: 7 h 06 min
